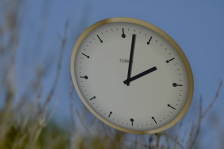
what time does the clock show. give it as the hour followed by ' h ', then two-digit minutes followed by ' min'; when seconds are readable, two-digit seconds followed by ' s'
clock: 2 h 02 min
